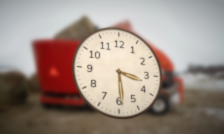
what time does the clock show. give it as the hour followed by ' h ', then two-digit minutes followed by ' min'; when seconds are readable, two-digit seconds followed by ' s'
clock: 3 h 29 min
